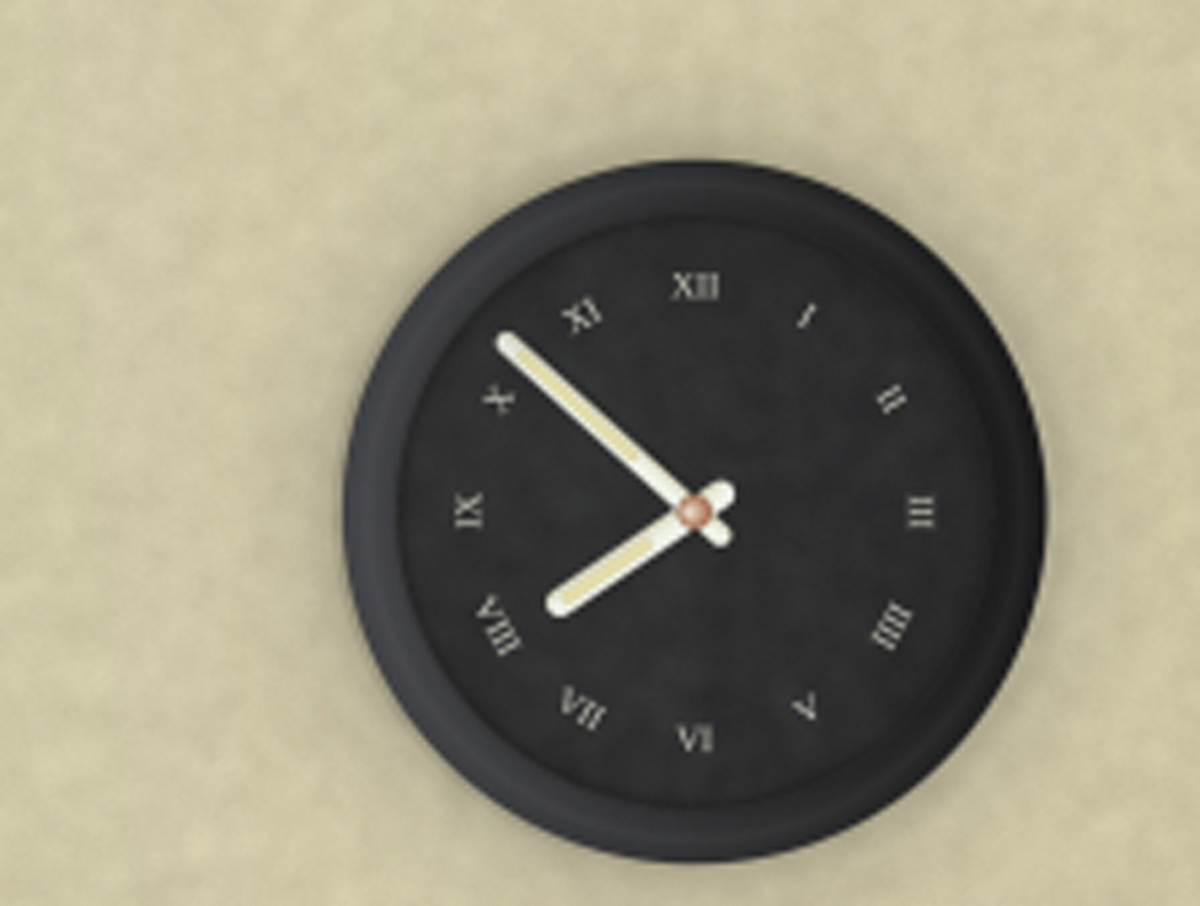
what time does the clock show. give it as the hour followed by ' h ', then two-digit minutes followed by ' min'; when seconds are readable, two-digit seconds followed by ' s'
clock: 7 h 52 min
